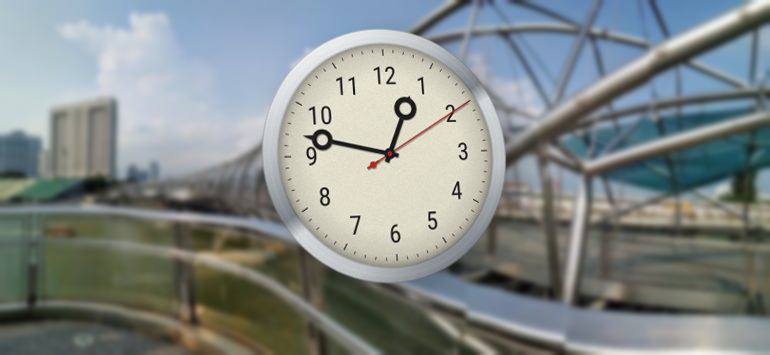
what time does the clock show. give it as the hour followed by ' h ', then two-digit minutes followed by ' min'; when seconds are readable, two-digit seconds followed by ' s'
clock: 12 h 47 min 10 s
